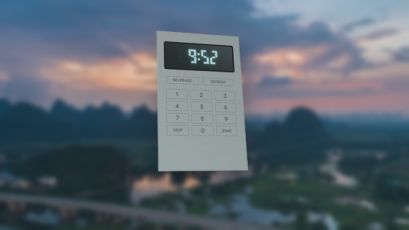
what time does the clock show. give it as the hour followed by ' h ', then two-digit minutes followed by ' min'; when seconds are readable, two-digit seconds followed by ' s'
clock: 9 h 52 min
